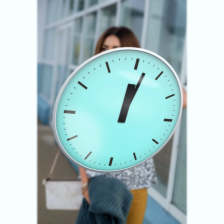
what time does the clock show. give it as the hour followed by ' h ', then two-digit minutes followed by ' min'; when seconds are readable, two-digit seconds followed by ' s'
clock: 12 h 02 min
